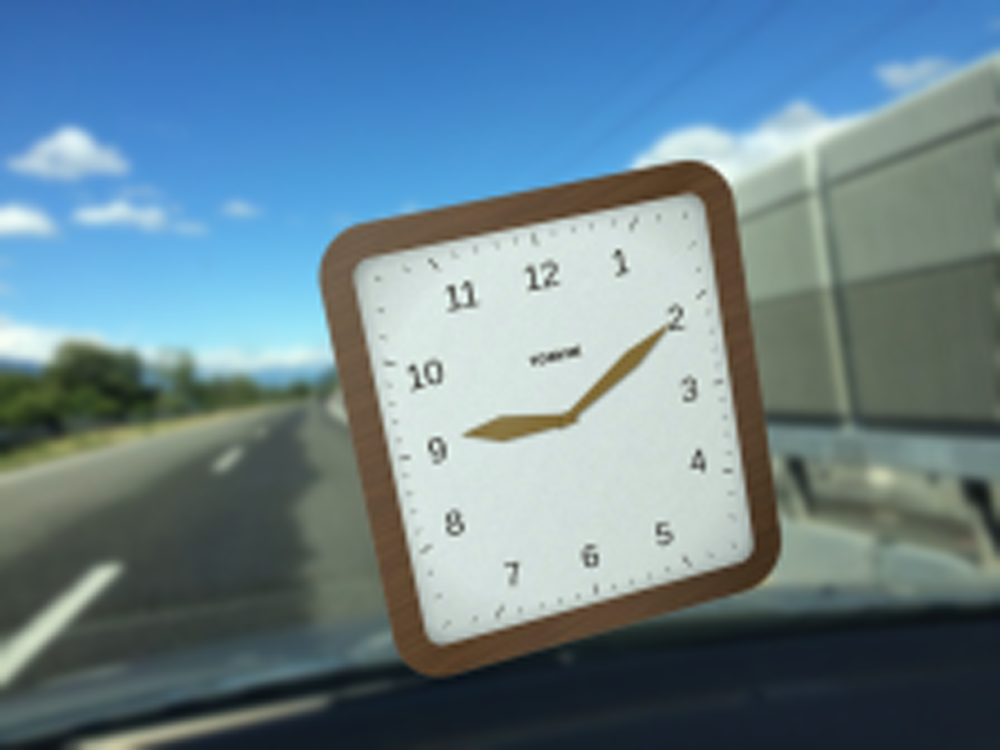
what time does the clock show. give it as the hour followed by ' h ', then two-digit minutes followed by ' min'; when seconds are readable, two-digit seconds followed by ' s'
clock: 9 h 10 min
